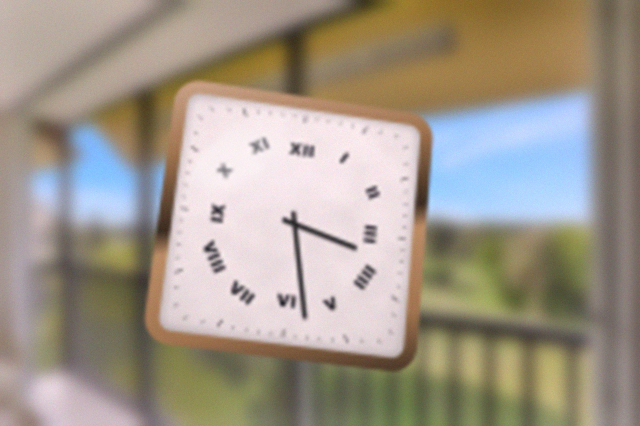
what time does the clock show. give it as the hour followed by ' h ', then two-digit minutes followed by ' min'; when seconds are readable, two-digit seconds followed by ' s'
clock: 3 h 28 min
